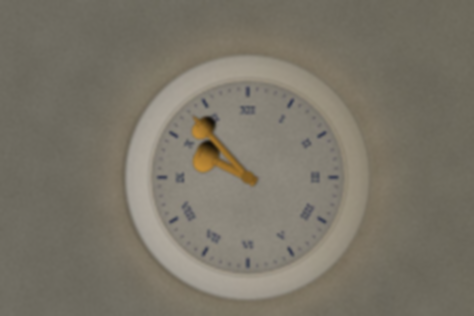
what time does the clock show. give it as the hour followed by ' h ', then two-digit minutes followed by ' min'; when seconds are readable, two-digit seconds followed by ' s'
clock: 9 h 53 min
